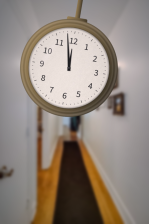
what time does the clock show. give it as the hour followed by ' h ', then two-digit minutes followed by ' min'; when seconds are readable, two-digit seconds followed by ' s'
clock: 11 h 58 min
